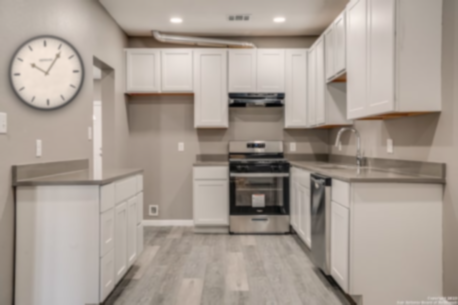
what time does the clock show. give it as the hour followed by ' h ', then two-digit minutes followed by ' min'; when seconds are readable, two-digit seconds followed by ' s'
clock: 10 h 06 min
